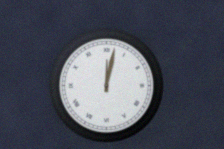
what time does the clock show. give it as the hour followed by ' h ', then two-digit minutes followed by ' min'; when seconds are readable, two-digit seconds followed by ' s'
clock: 12 h 02 min
